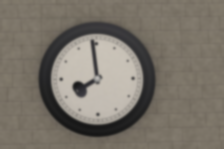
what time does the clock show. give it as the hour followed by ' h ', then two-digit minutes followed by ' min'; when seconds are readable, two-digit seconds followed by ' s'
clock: 7 h 59 min
